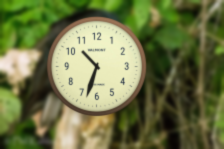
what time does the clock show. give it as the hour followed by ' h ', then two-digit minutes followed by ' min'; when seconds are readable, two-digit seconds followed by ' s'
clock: 10 h 33 min
